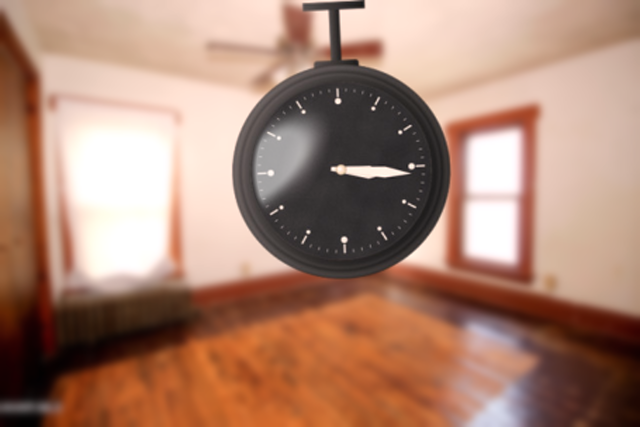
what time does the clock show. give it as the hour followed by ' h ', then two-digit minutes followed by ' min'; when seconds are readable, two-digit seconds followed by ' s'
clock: 3 h 16 min
